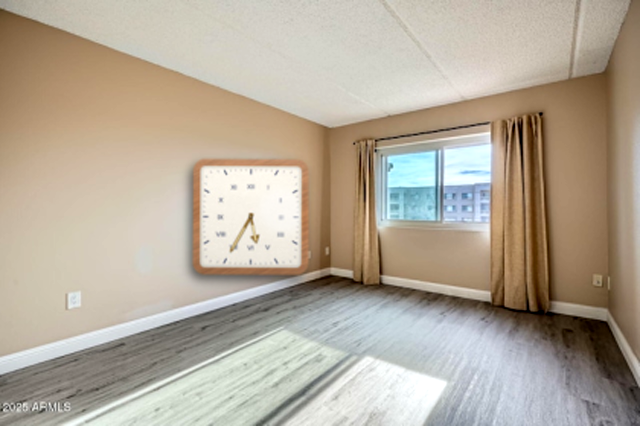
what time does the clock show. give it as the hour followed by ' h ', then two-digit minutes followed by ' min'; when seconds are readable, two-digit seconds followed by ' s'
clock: 5 h 35 min
